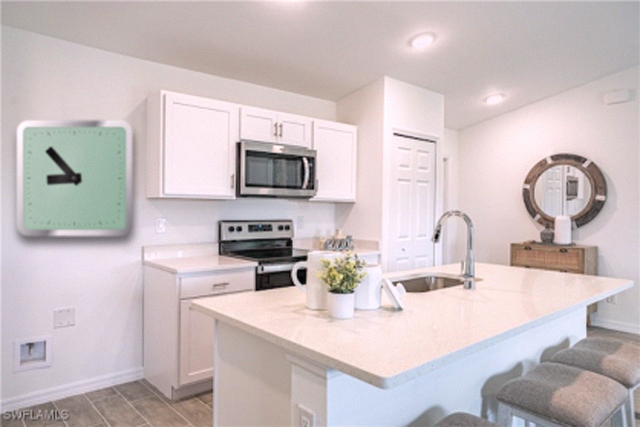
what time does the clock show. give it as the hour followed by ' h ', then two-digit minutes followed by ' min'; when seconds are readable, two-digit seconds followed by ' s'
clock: 8 h 53 min
